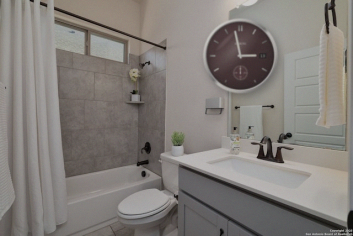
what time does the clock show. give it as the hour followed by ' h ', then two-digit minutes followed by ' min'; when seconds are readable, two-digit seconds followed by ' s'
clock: 2 h 58 min
